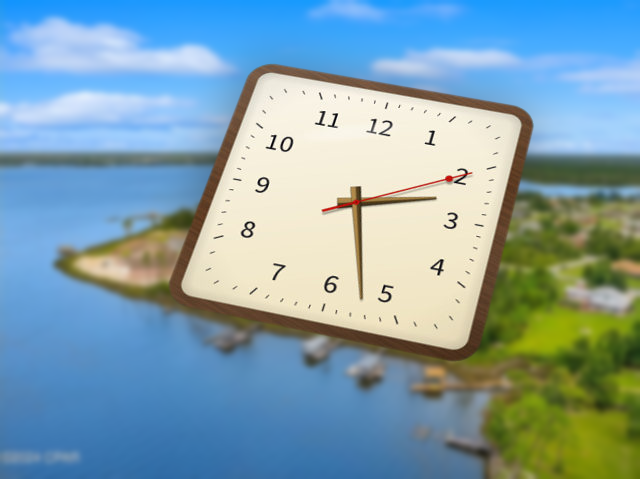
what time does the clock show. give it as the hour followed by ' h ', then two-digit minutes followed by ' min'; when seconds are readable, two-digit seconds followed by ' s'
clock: 2 h 27 min 10 s
